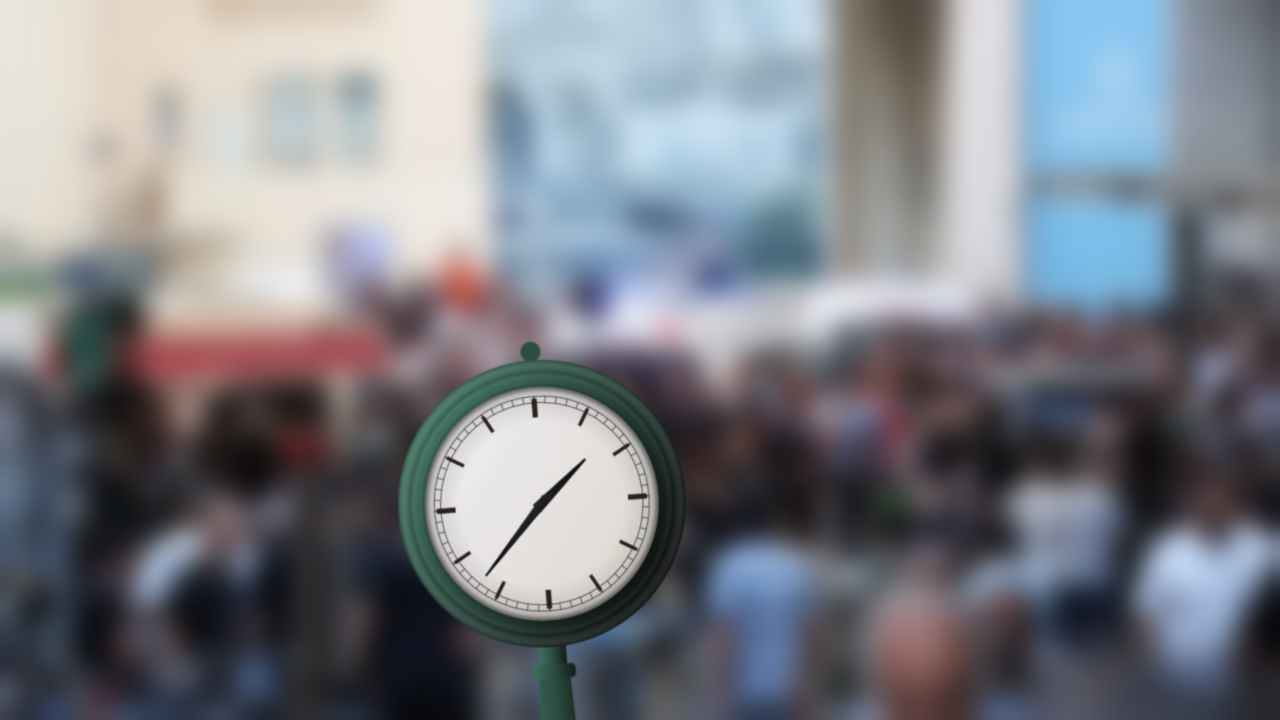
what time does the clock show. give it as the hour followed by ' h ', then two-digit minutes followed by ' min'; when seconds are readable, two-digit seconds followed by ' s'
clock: 1 h 37 min
